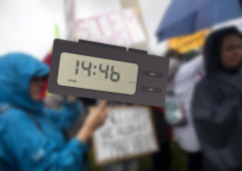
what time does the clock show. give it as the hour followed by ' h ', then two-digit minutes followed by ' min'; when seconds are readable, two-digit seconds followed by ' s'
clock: 14 h 46 min
